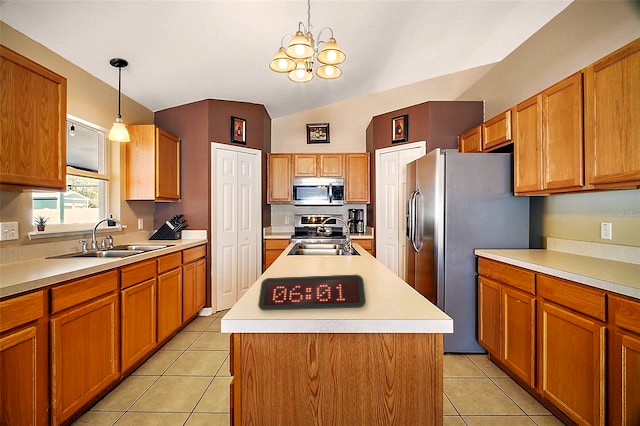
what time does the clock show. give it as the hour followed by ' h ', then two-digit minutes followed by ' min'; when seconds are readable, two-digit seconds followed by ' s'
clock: 6 h 01 min
